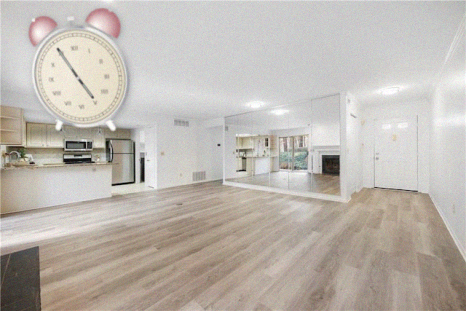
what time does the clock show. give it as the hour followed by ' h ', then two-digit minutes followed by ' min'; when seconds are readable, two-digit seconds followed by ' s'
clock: 4 h 55 min
